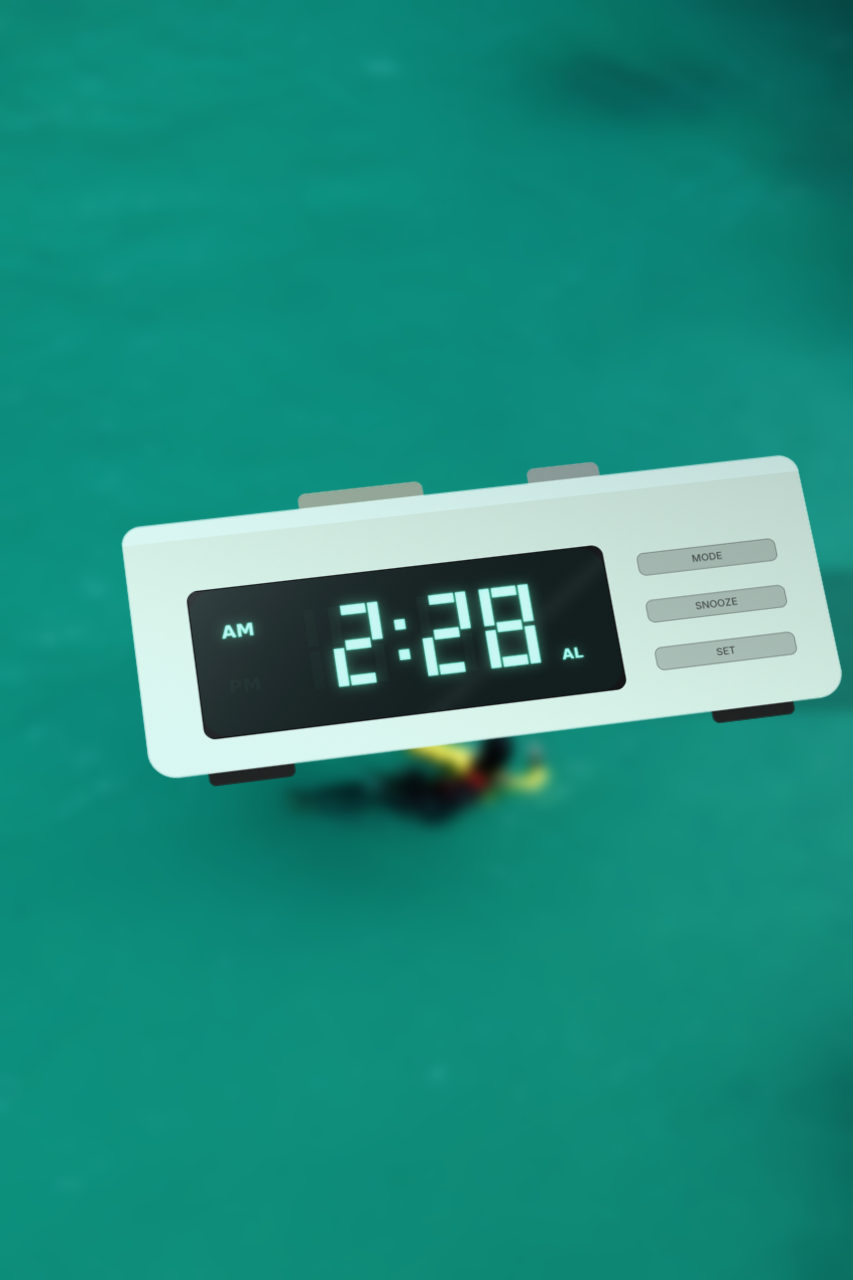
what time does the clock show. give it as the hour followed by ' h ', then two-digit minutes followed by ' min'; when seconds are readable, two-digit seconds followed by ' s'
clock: 2 h 28 min
